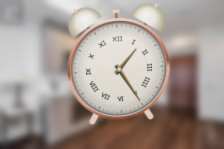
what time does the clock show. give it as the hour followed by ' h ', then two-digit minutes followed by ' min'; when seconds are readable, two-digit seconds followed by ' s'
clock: 1 h 25 min
